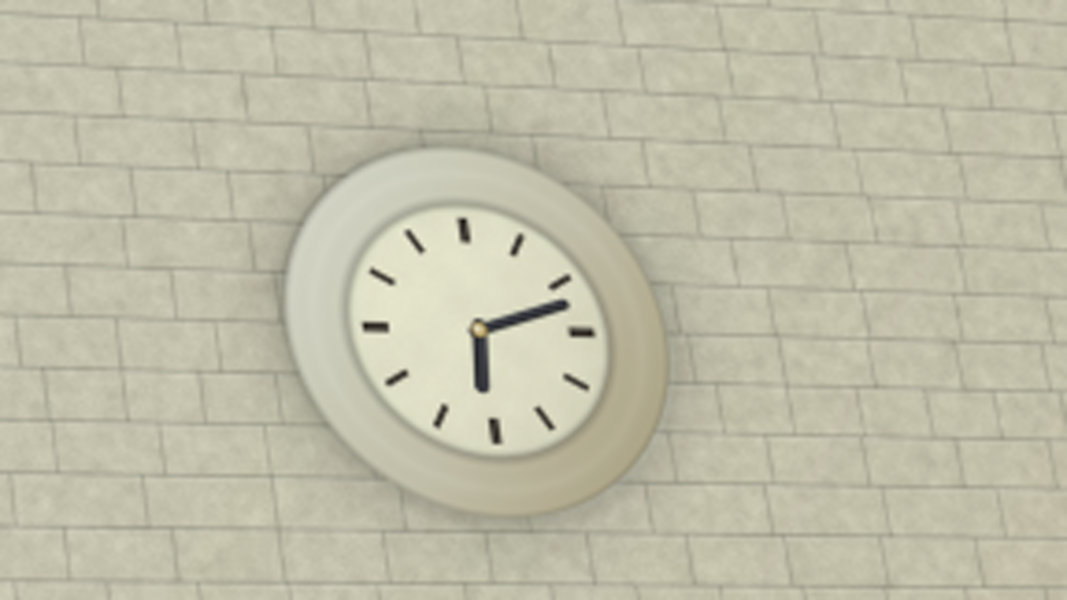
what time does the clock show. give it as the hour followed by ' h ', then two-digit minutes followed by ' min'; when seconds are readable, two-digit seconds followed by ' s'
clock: 6 h 12 min
